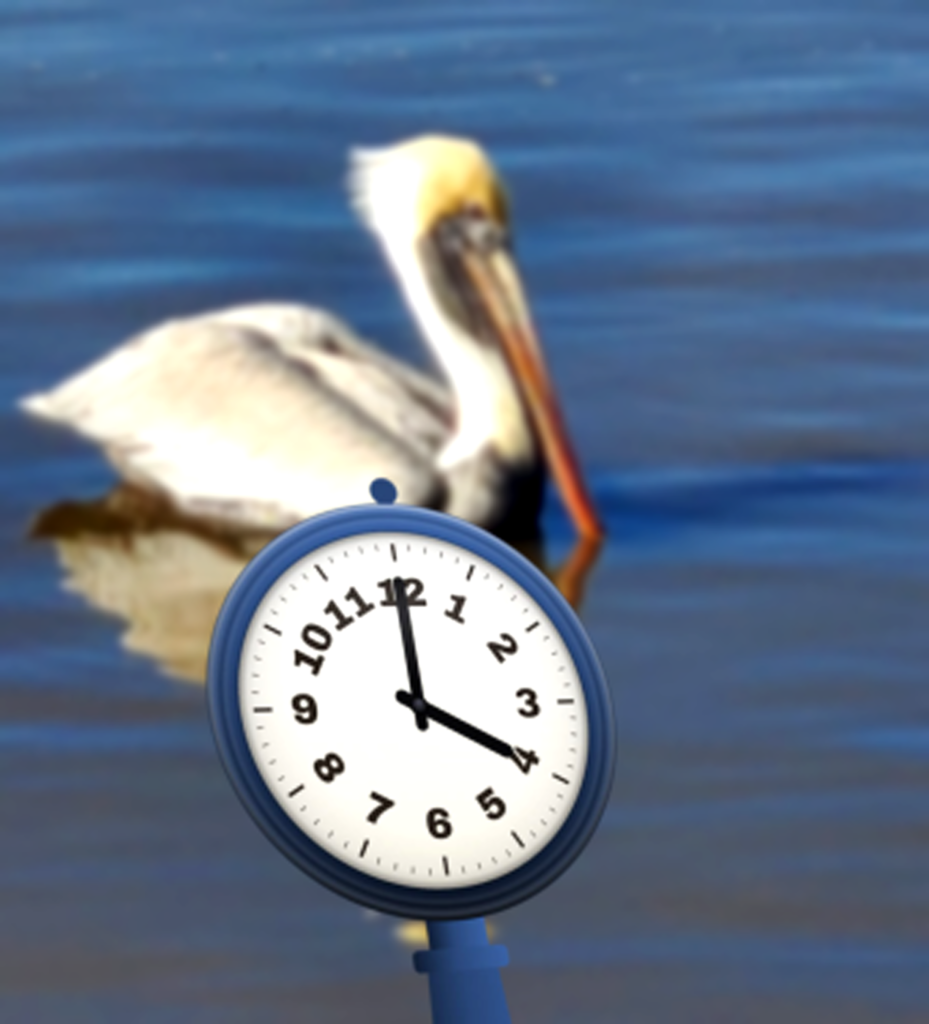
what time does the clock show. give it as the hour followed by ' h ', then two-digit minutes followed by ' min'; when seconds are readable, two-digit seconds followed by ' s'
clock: 4 h 00 min
